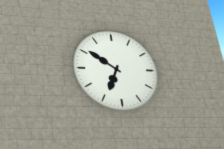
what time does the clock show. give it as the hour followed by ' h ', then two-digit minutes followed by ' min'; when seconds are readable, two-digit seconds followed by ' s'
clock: 6 h 51 min
